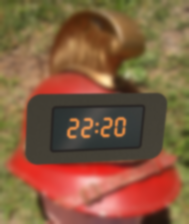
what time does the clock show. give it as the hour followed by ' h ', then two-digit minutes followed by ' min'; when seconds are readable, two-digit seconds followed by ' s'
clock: 22 h 20 min
